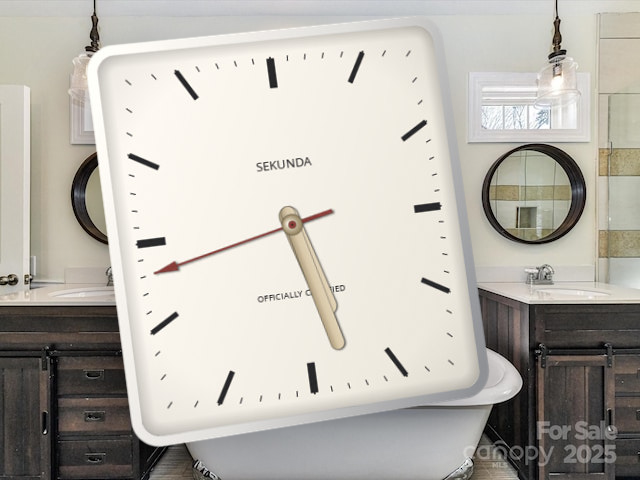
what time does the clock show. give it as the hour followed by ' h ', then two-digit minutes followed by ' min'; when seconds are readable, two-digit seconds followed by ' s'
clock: 5 h 27 min 43 s
